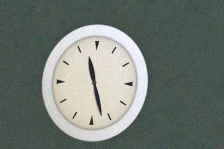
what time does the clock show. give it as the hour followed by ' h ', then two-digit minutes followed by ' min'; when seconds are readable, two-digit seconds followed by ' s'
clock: 11 h 27 min
